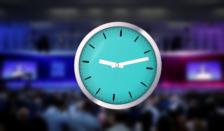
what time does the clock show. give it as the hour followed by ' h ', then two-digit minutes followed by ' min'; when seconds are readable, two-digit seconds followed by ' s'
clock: 9 h 12 min
